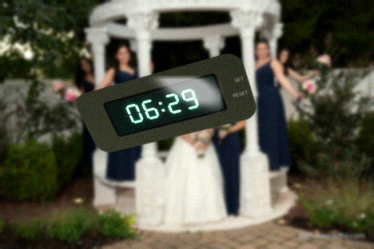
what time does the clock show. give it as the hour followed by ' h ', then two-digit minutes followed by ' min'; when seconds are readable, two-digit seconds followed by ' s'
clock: 6 h 29 min
